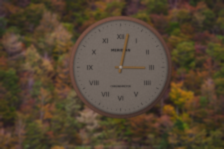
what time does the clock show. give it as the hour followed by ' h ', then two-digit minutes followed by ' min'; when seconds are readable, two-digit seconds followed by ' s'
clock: 3 h 02 min
